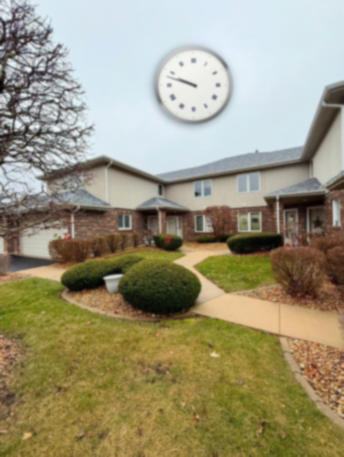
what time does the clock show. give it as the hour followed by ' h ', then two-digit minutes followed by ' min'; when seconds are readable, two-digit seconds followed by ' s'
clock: 9 h 48 min
